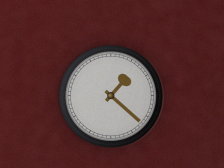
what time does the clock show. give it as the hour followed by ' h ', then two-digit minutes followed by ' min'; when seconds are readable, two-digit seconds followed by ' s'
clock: 1 h 22 min
